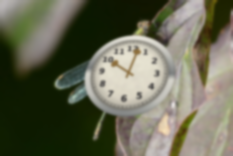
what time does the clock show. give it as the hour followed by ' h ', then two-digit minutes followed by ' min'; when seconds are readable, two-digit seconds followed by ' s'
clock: 10 h 02 min
